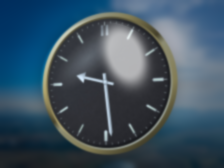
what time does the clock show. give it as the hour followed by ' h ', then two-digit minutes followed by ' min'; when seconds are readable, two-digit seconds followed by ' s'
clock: 9 h 29 min
